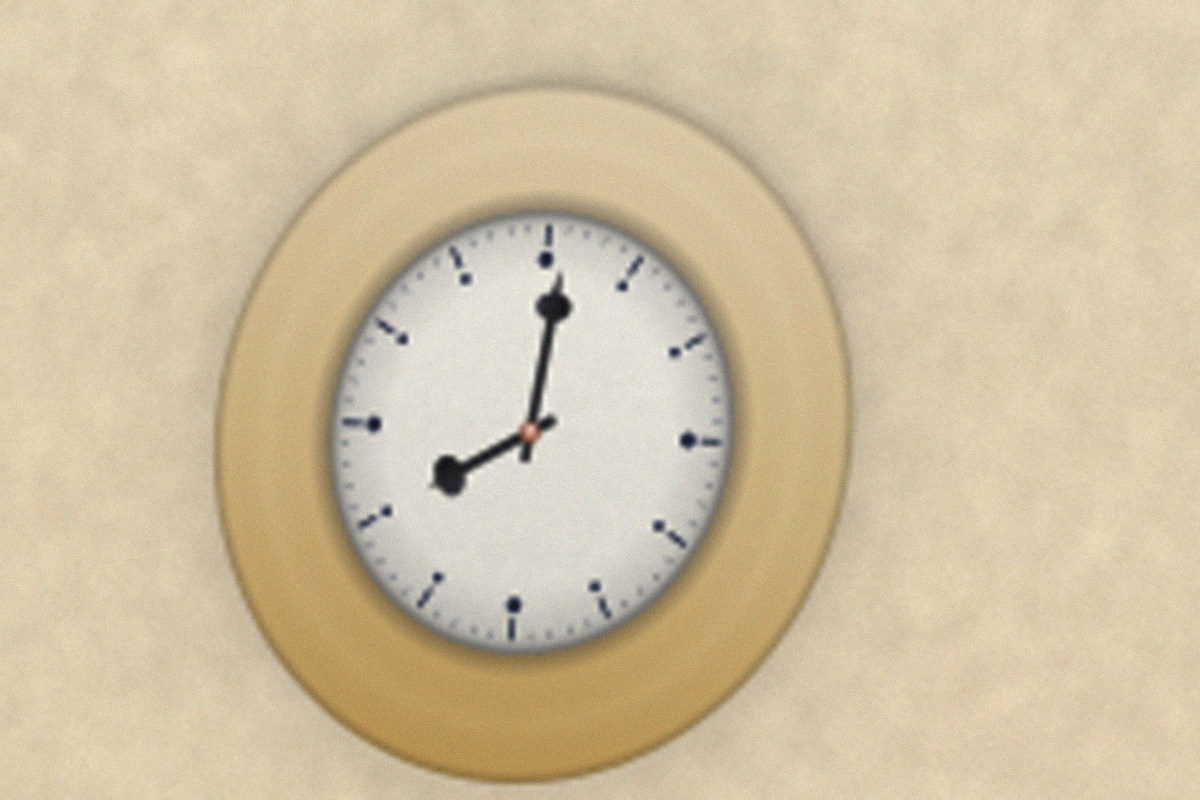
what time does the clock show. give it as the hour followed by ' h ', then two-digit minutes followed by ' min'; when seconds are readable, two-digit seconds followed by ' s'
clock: 8 h 01 min
